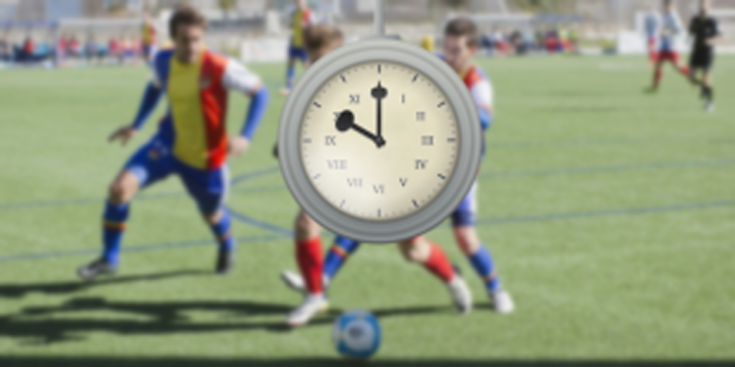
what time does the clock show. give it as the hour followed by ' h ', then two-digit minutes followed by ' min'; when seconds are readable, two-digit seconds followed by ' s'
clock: 10 h 00 min
